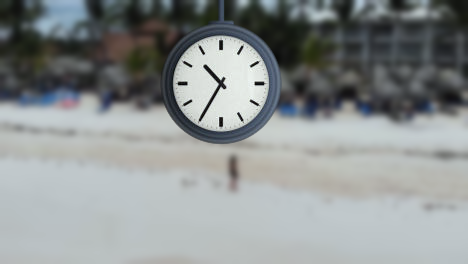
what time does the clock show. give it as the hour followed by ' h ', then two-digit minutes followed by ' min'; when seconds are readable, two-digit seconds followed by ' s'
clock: 10 h 35 min
